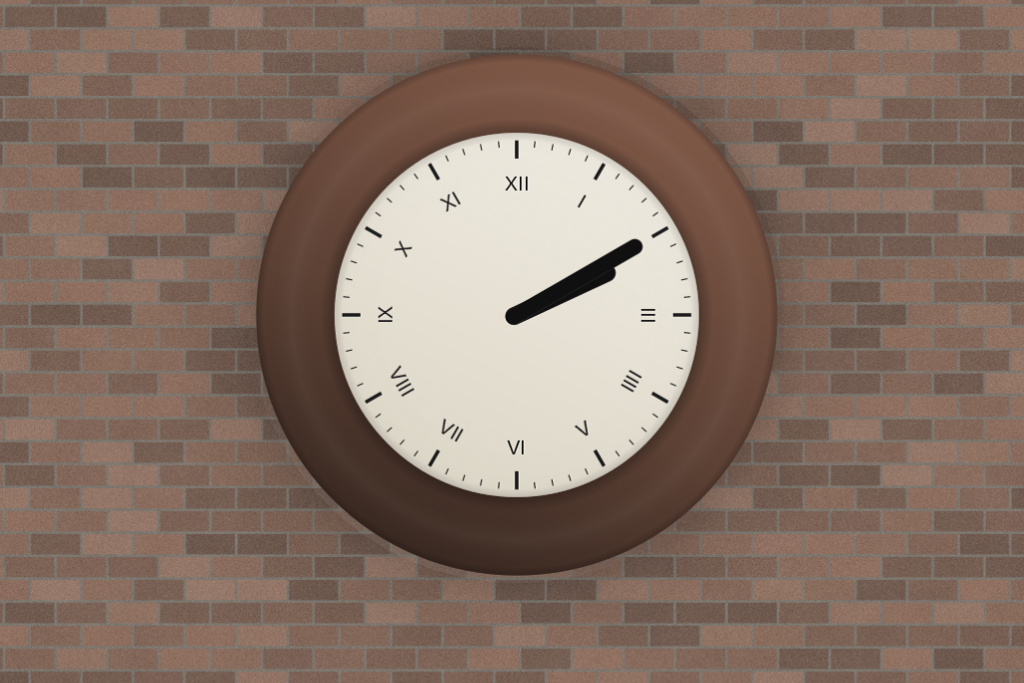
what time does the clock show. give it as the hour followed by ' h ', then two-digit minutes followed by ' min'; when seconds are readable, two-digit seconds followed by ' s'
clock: 2 h 10 min
